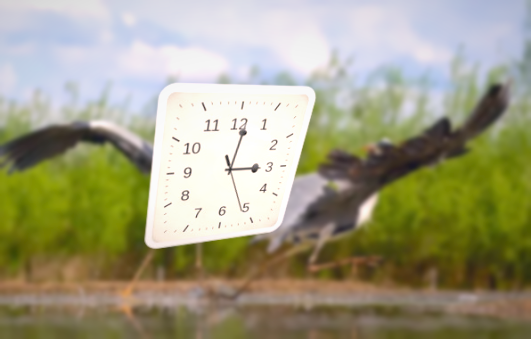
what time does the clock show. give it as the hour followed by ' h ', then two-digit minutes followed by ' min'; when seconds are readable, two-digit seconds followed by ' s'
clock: 3 h 01 min 26 s
